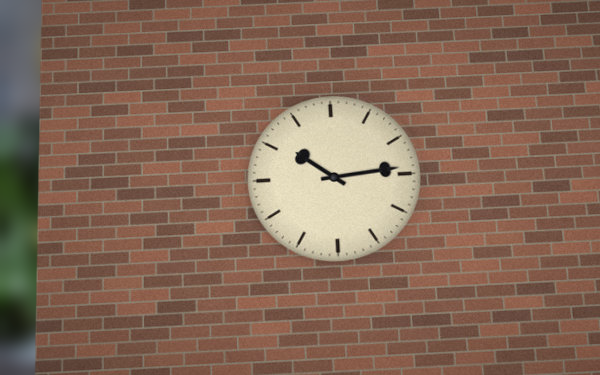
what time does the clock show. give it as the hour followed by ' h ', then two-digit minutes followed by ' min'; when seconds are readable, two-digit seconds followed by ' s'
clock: 10 h 14 min
